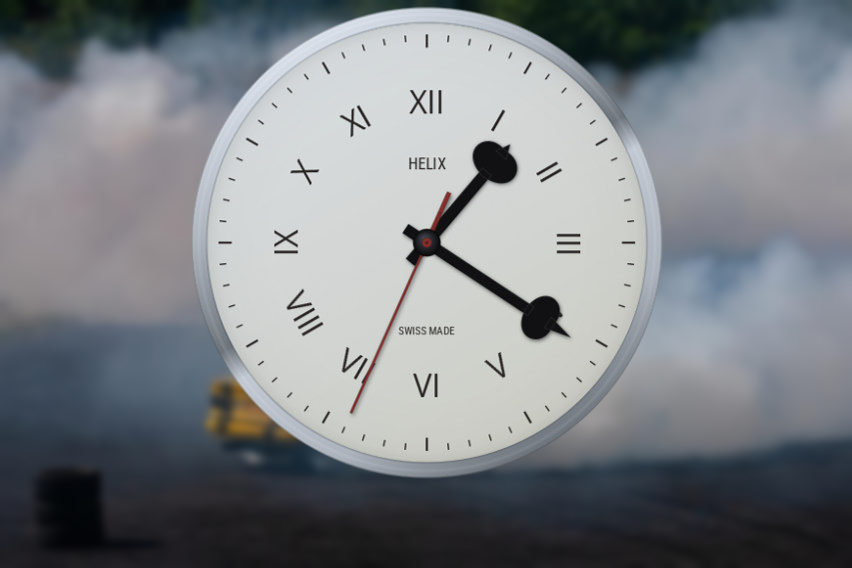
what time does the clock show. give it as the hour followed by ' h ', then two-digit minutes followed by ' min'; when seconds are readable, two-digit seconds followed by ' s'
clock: 1 h 20 min 34 s
